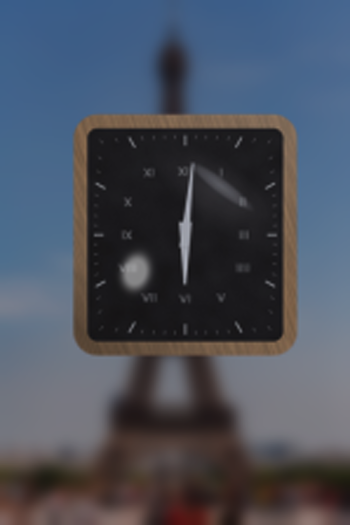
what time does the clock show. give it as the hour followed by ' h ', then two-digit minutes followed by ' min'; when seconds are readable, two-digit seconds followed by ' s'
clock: 6 h 01 min
